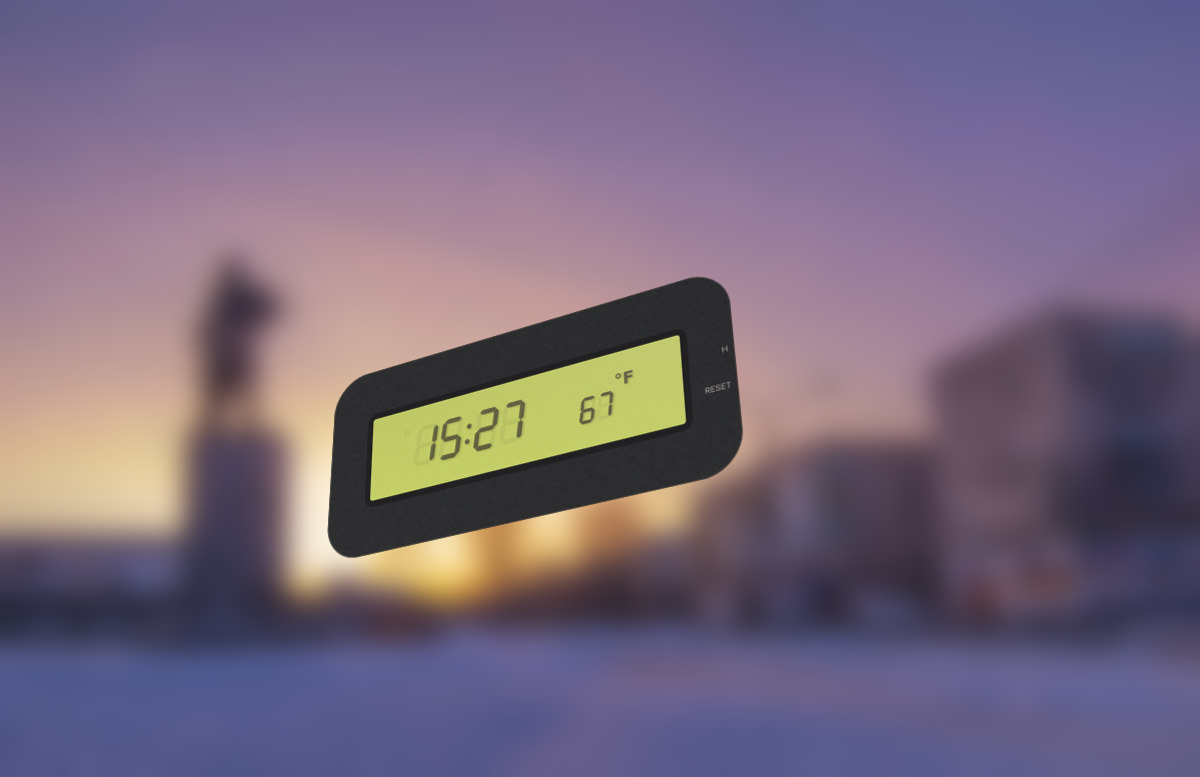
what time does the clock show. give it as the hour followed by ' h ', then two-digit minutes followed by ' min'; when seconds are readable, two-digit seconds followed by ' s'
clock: 15 h 27 min
